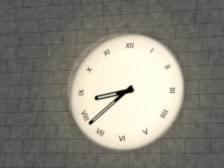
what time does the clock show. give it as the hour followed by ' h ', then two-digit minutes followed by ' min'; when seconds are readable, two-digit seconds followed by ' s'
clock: 8 h 38 min
